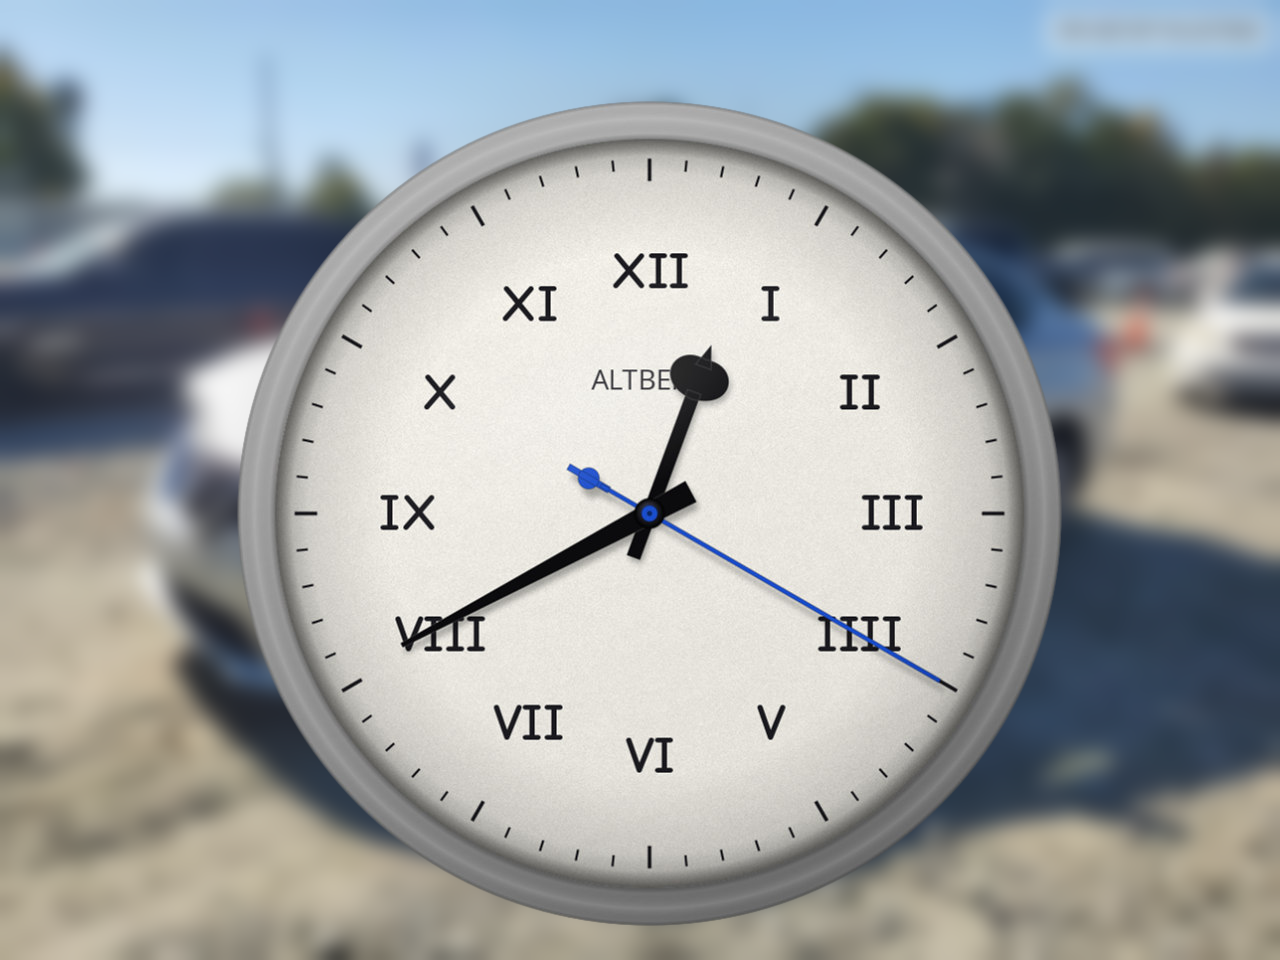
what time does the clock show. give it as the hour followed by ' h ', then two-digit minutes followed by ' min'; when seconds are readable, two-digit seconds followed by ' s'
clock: 12 h 40 min 20 s
